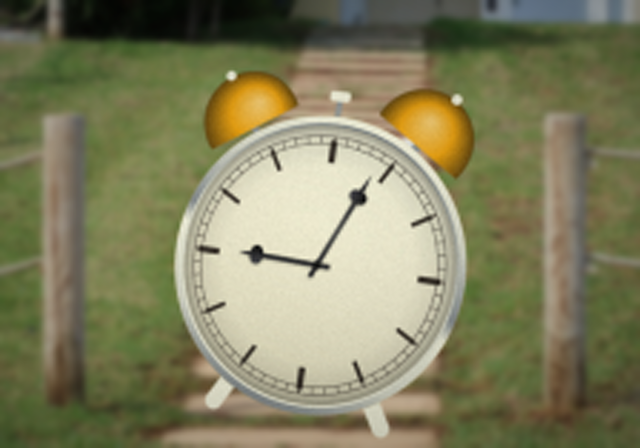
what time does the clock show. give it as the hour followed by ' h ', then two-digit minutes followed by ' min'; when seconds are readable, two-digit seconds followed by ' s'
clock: 9 h 04 min
